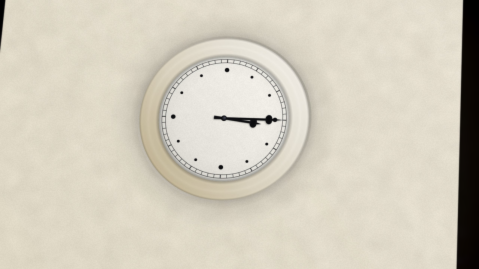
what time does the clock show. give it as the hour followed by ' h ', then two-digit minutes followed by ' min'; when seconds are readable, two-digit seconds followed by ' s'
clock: 3 h 15 min
